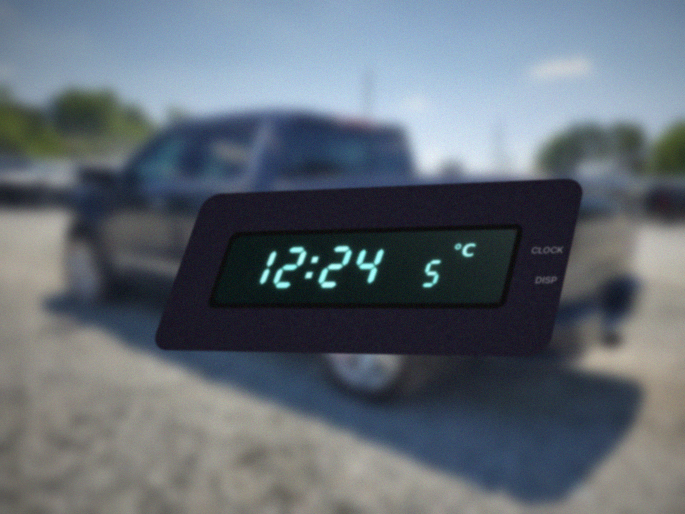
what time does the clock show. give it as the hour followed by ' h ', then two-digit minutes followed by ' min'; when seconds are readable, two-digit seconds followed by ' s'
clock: 12 h 24 min
